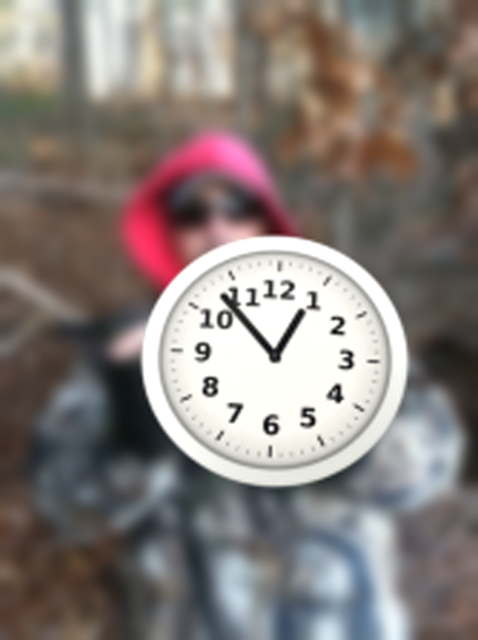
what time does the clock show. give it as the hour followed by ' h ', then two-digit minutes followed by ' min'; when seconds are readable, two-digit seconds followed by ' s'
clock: 12 h 53 min
